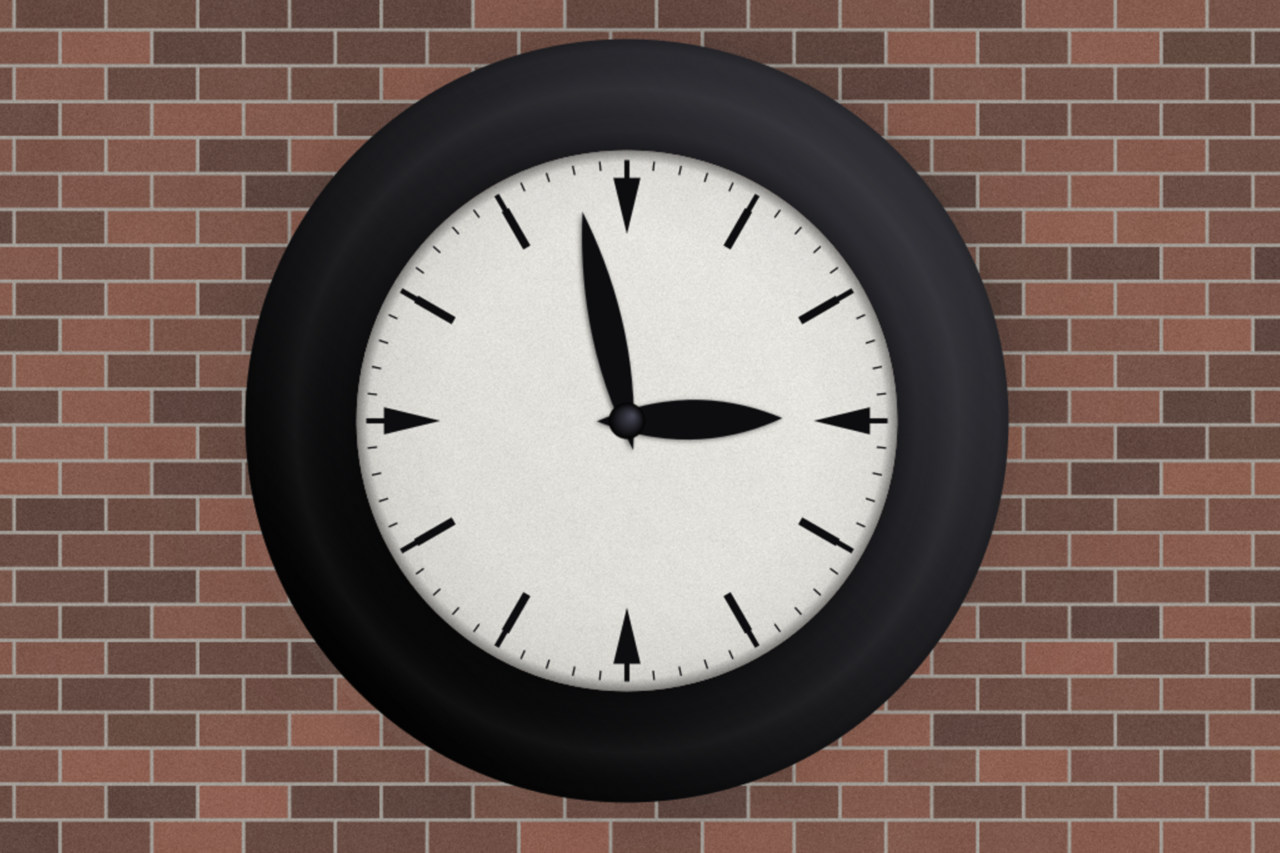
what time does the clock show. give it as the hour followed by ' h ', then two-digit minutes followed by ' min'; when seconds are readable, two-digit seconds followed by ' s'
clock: 2 h 58 min
